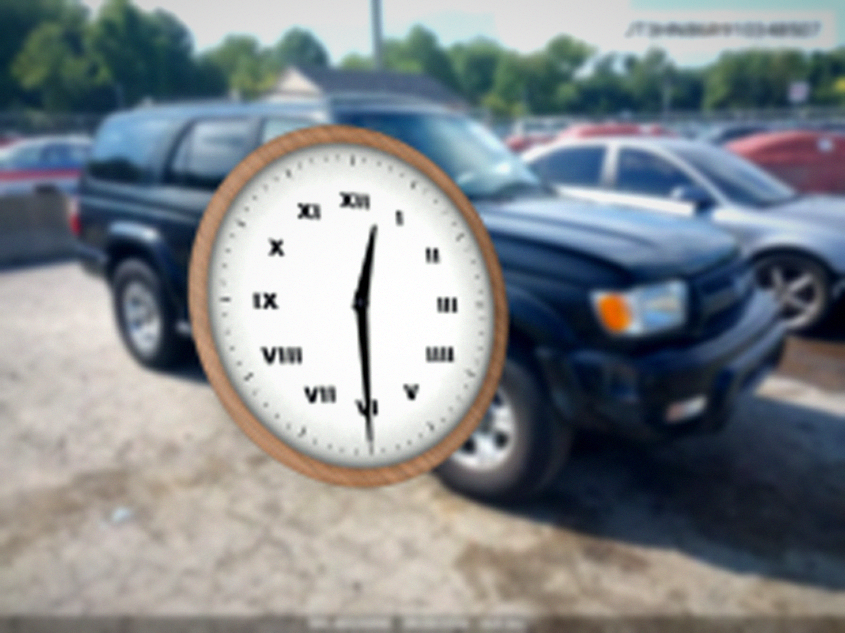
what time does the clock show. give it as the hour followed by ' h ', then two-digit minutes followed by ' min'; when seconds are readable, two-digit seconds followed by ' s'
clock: 12 h 30 min
